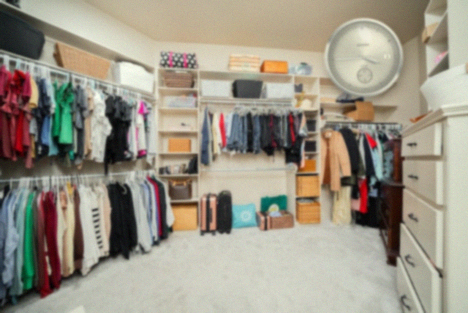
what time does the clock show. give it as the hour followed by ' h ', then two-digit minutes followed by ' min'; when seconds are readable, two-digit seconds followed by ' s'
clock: 3 h 45 min
